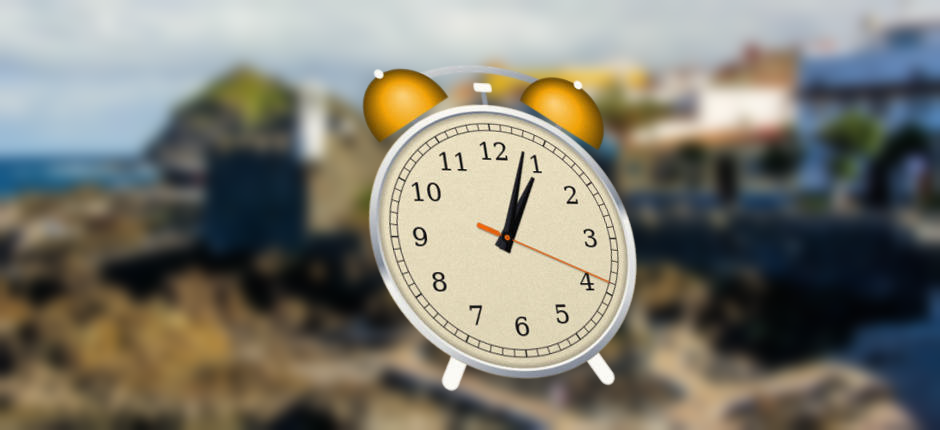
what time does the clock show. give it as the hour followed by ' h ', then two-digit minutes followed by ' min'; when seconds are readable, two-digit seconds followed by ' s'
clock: 1 h 03 min 19 s
